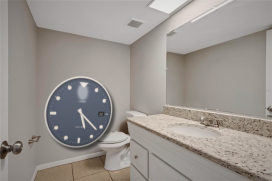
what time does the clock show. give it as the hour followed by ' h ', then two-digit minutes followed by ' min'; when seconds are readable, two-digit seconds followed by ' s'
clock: 5 h 22 min
